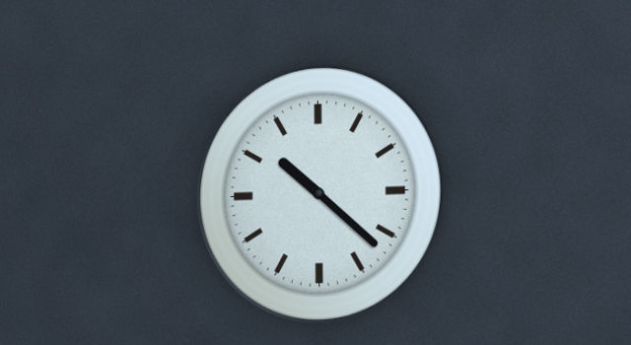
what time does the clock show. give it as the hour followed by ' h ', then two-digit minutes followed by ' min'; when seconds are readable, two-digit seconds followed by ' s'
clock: 10 h 22 min
